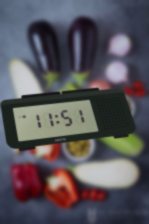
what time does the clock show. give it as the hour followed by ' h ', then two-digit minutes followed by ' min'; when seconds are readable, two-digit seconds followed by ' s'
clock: 11 h 51 min
